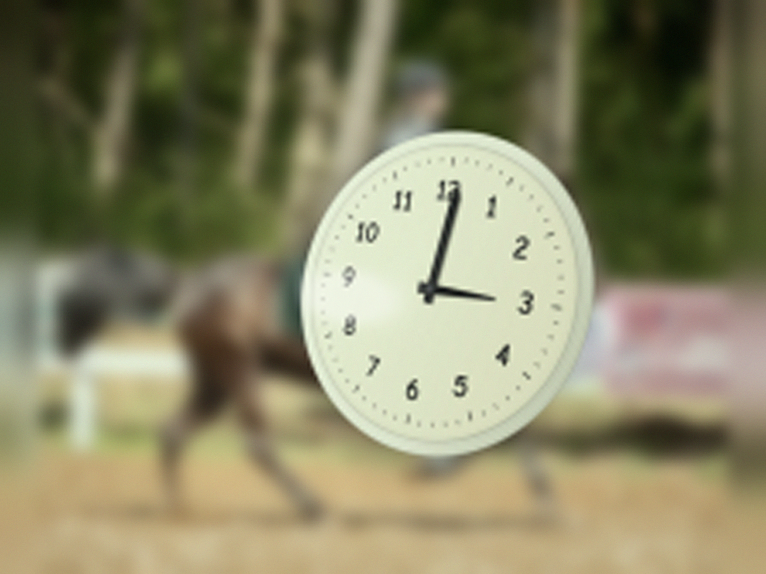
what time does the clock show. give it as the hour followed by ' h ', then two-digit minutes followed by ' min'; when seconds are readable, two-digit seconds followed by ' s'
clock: 3 h 01 min
